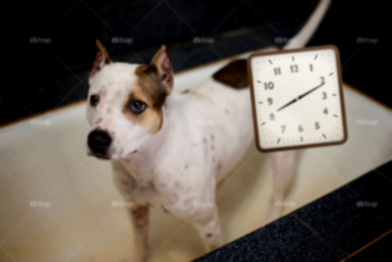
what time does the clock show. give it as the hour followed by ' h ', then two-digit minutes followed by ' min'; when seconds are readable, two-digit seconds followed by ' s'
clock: 8 h 11 min
